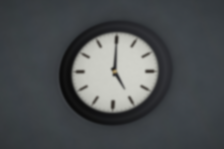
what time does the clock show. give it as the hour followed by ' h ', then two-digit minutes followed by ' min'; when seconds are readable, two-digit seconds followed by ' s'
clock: 5 h 00 min
